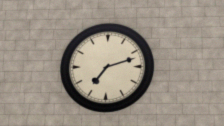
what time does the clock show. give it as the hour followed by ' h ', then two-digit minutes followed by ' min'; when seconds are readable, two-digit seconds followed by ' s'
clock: 7 h 12 min
